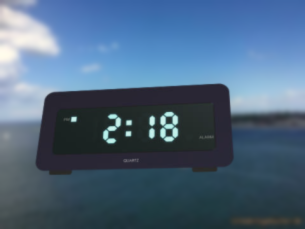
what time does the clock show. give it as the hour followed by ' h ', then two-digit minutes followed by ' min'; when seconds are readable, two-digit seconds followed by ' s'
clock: 2 h 18 min
